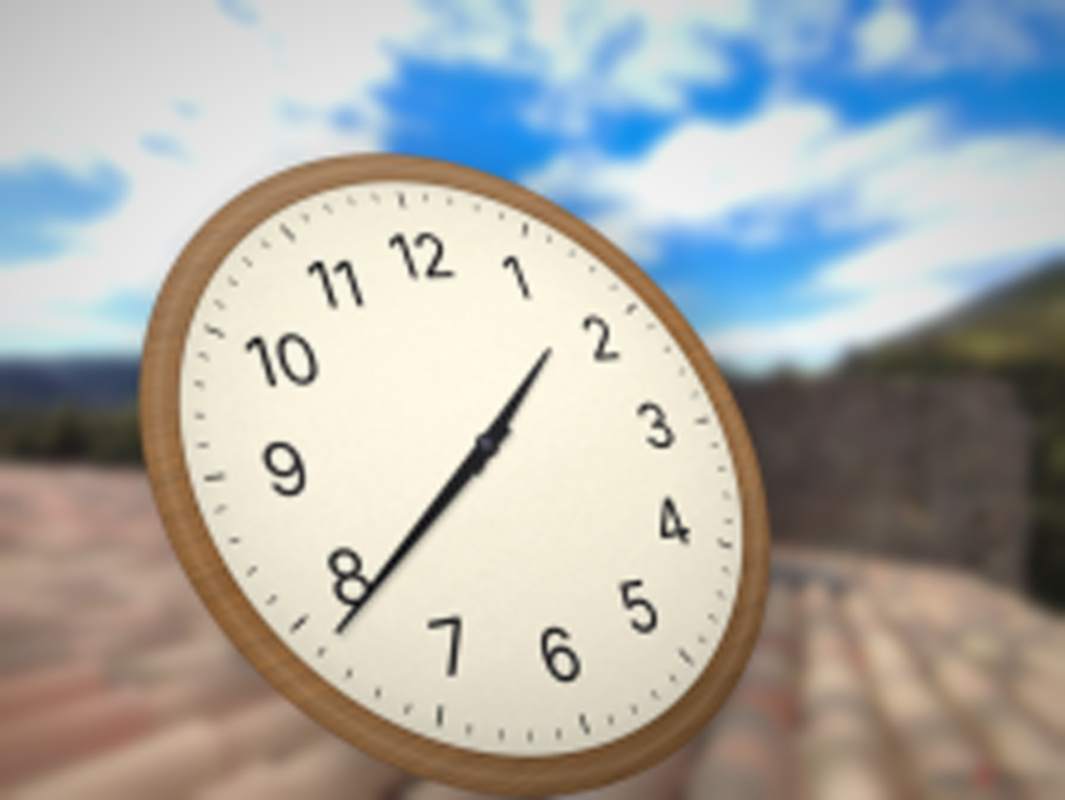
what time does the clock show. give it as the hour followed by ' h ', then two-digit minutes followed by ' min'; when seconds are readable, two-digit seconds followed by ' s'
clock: 1 h 39 min
